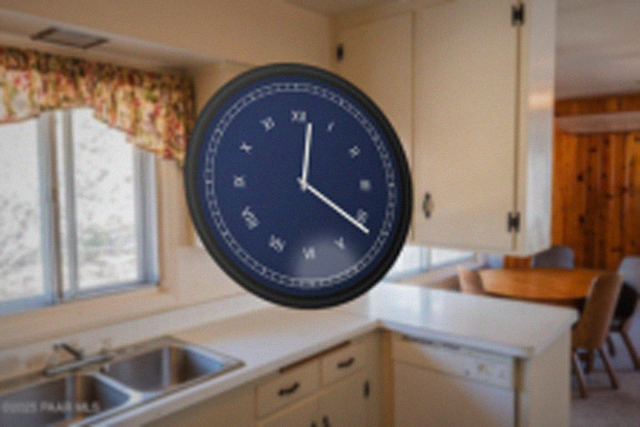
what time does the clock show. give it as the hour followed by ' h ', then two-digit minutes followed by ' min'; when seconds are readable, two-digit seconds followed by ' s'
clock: 12 h 21 min
